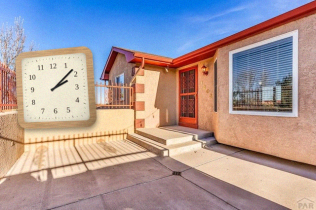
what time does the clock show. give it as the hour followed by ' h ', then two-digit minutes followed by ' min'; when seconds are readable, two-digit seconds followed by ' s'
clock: 2 h 08 min
